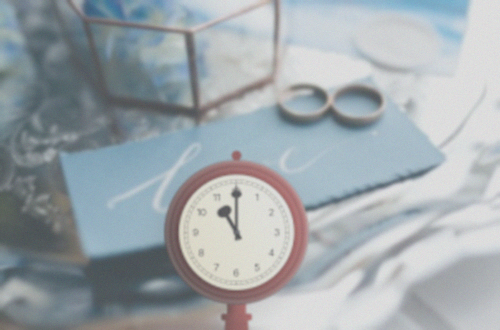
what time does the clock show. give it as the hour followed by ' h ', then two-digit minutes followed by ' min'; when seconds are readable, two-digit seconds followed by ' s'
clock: 11 h 00 min
